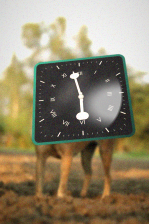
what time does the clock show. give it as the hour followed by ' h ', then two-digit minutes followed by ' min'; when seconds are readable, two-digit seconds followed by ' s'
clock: 5 h 58 min
